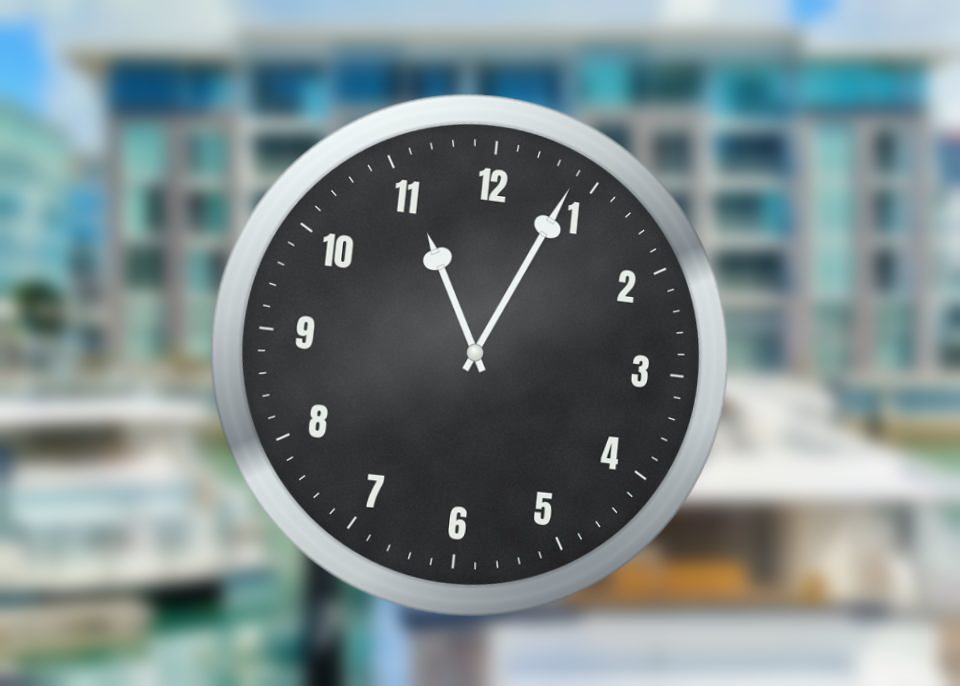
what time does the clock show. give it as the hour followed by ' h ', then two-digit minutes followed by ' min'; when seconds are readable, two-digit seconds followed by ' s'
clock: 11 h 04 min
